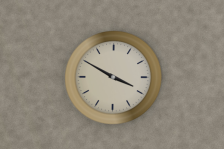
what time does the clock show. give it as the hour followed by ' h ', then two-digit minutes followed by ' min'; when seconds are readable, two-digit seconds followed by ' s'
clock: 3 h 50 min
